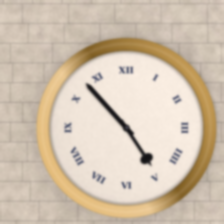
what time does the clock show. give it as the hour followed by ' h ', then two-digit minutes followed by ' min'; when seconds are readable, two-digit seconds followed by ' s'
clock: 4 h 53 min
